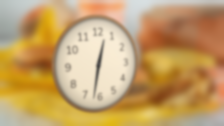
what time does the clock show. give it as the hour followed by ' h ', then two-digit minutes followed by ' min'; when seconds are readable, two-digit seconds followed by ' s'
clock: 12 h 32 min
